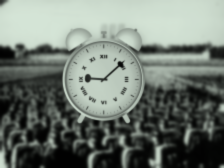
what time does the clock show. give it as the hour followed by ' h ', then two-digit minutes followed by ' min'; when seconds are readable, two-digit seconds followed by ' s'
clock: 9 h 08 min
